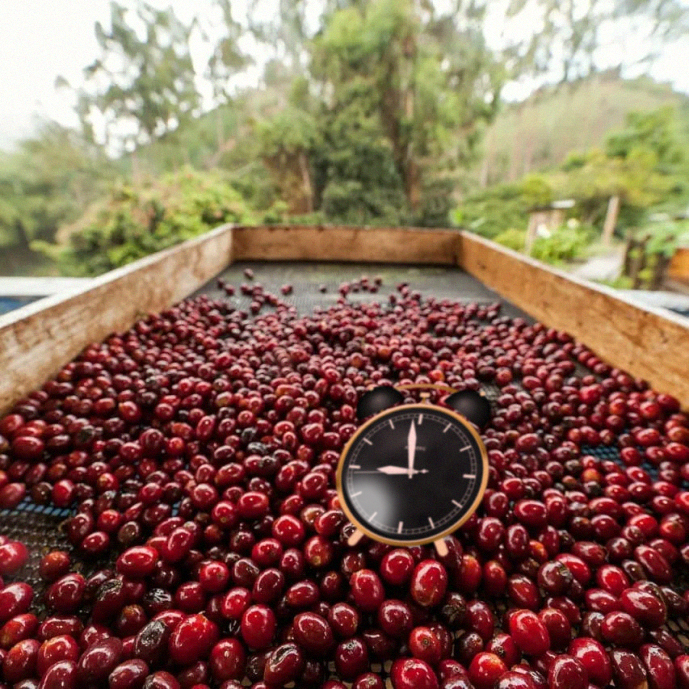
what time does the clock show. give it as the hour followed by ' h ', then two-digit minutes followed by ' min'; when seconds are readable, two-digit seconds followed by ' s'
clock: 8 h 58 min 44 s
